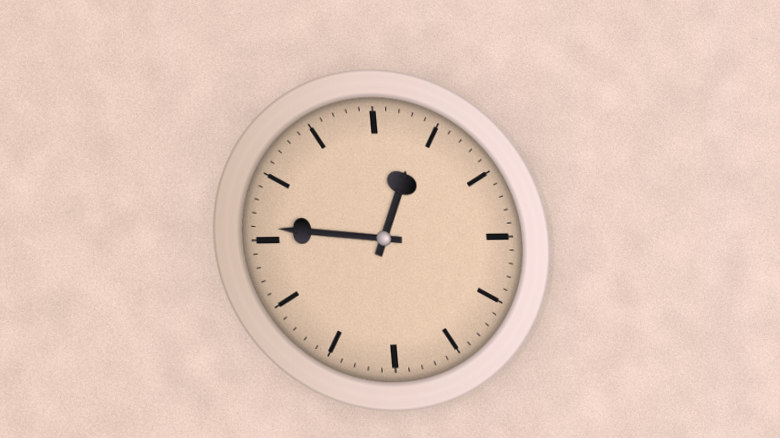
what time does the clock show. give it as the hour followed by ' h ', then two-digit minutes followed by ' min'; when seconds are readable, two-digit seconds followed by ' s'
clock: 12 h 46 min
